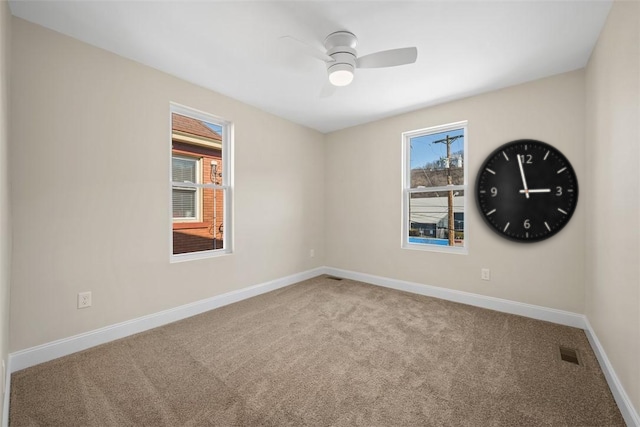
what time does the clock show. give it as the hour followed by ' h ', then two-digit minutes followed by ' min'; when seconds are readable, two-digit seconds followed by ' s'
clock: 2 h 58 min
